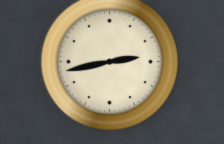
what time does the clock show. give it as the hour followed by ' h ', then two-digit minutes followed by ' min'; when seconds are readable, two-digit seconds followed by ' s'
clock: 2 h 43 min
